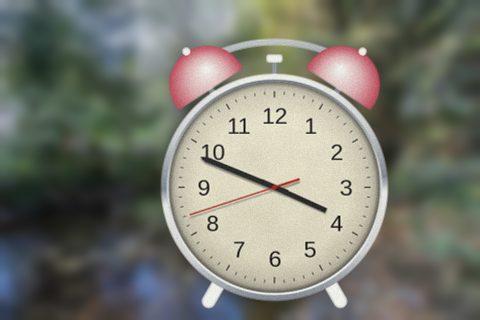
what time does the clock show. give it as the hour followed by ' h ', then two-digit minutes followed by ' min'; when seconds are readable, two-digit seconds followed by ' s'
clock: 3 h 48 min 42 s
